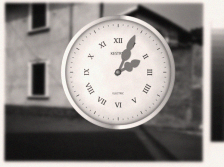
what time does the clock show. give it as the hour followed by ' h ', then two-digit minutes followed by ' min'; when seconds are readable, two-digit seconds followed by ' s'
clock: 2 h 04 min
